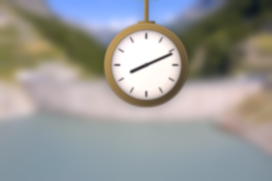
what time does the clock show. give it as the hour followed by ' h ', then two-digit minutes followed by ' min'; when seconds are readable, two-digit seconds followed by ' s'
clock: 8 h 11 min
